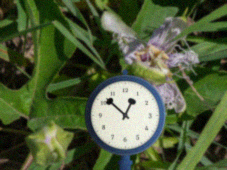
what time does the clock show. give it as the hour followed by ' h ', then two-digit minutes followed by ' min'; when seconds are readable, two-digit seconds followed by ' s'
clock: 12 h 52 min
